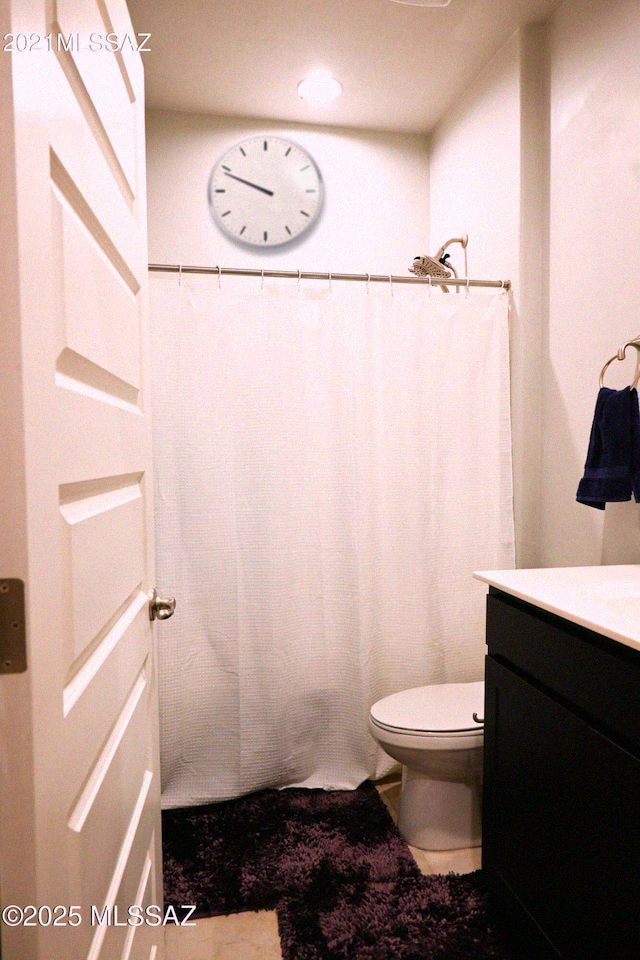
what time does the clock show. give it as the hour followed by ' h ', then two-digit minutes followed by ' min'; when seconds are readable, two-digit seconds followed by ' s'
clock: 9 h 49 min
